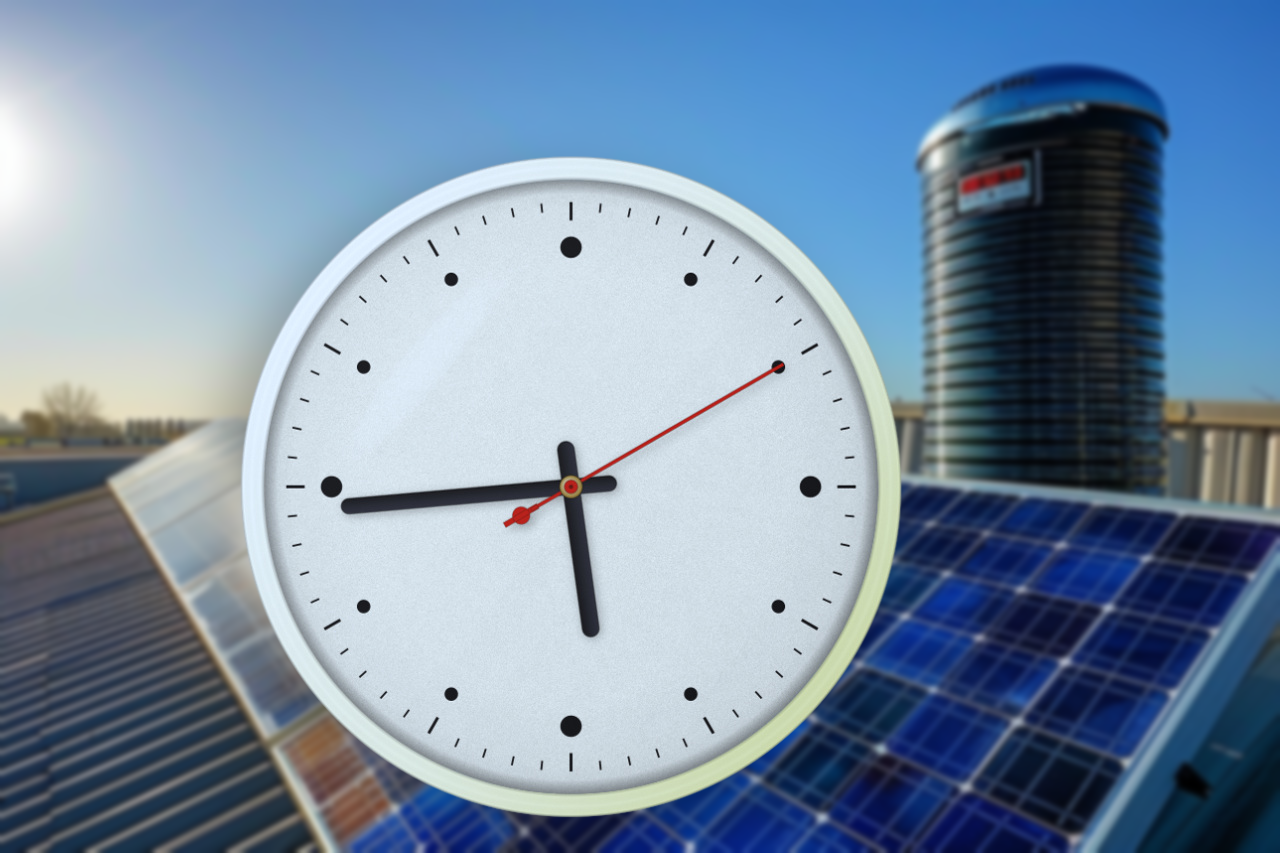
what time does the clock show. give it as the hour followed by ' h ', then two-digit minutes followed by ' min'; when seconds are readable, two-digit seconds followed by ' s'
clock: 5 h 44 min 10 s
